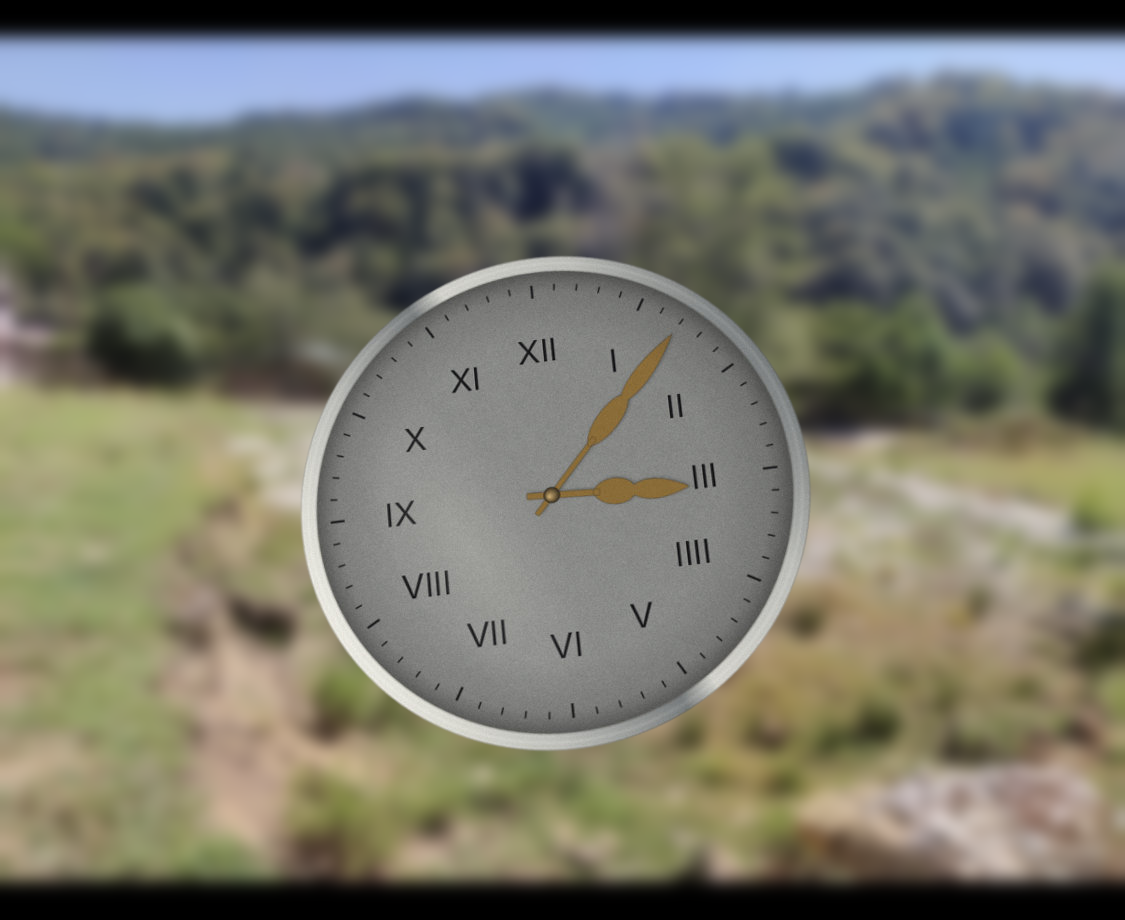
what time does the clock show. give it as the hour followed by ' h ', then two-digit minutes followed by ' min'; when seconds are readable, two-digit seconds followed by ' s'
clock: 3 h 07 min
